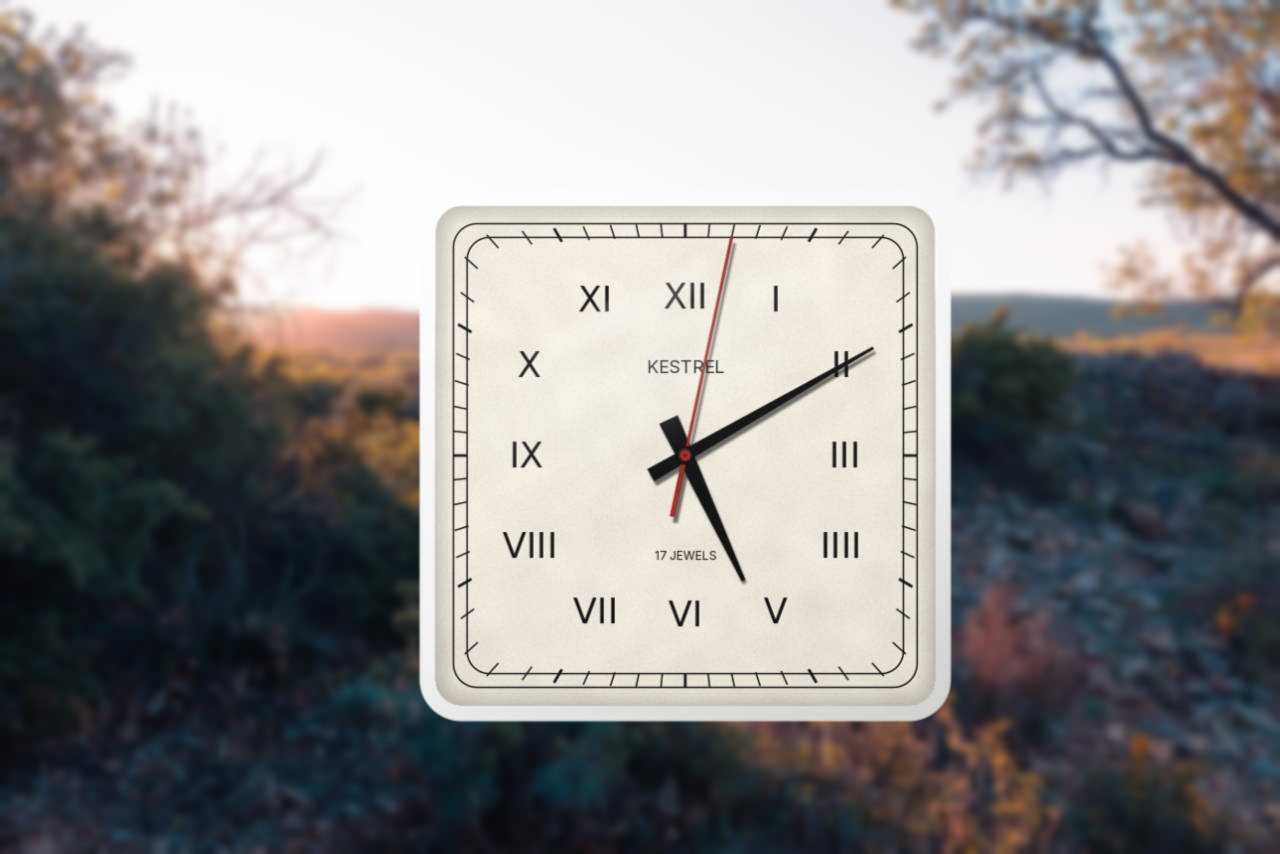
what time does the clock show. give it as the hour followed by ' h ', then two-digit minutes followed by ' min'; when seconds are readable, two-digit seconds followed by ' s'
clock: 5 h 10 min 02 s
